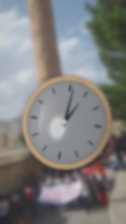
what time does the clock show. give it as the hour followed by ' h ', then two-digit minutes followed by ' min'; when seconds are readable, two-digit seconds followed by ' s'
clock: 1 h 01 min
